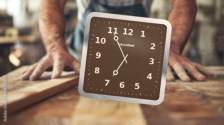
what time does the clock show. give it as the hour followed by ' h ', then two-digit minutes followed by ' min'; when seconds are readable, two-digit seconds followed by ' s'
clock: 6 h 55 min
